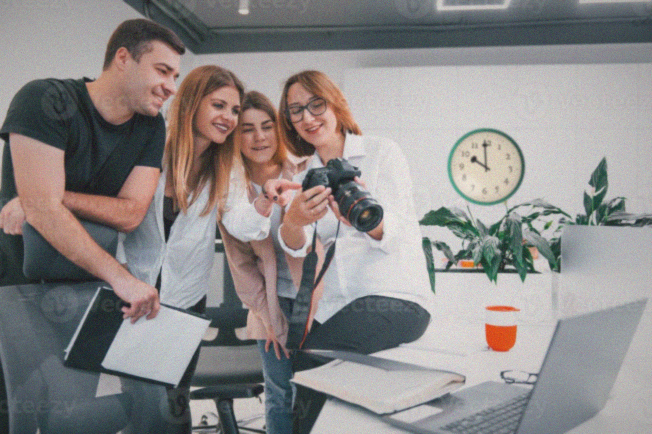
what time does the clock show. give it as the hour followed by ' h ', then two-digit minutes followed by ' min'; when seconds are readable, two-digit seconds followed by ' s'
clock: 9 h 59 min
